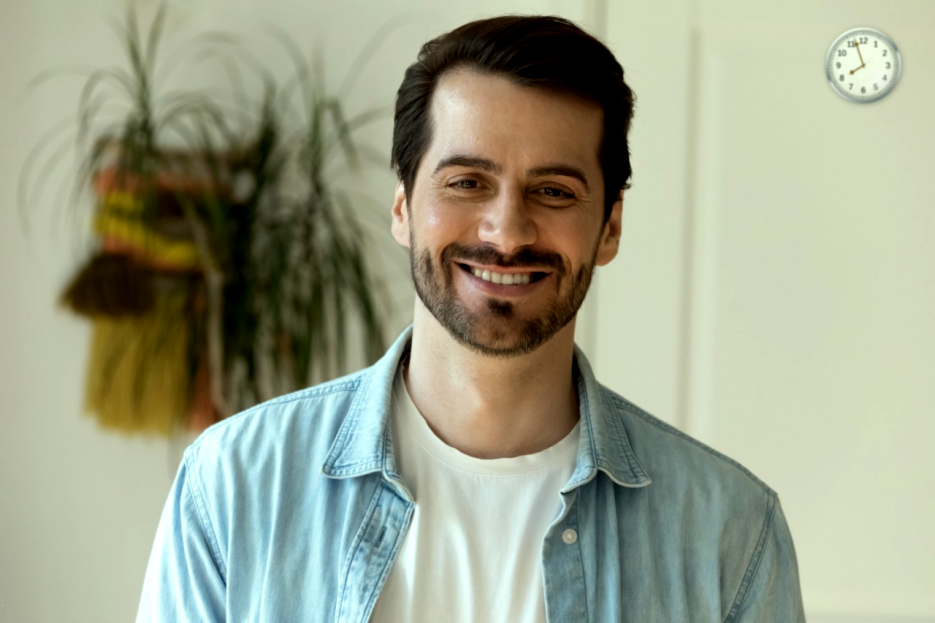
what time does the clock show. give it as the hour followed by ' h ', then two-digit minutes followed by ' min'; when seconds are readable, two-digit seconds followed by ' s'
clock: 7 h 57 min
